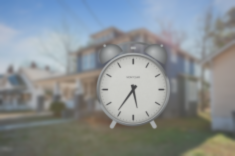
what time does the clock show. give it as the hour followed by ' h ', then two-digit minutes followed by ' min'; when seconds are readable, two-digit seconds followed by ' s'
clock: 5 h 36 min
